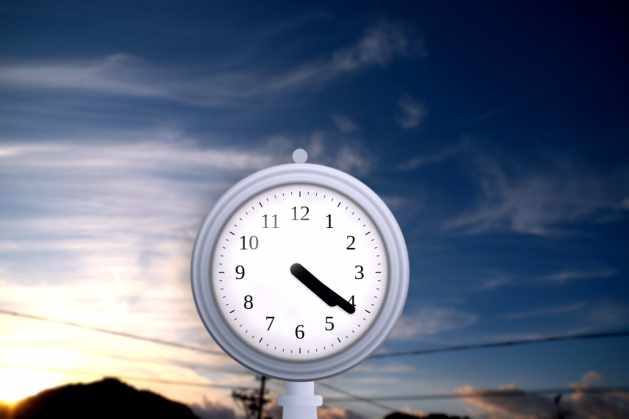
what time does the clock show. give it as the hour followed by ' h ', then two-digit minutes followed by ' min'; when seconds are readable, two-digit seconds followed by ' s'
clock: 4 h 21 min
